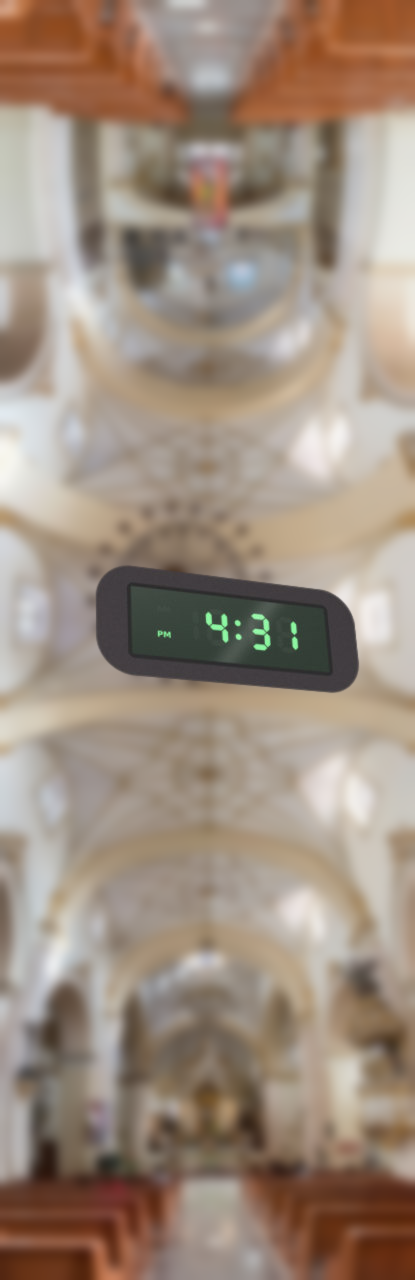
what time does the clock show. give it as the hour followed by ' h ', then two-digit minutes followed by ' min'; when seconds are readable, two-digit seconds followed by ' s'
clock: 4 h 31 min
